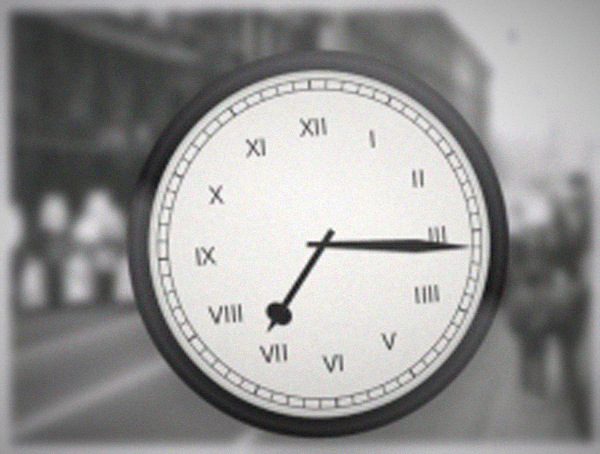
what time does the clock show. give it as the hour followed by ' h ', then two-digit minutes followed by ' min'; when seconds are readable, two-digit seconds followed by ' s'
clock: 7 h 16 min
